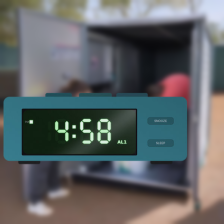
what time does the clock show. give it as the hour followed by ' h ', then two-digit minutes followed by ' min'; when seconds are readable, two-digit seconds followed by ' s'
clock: 4 h 58 min
